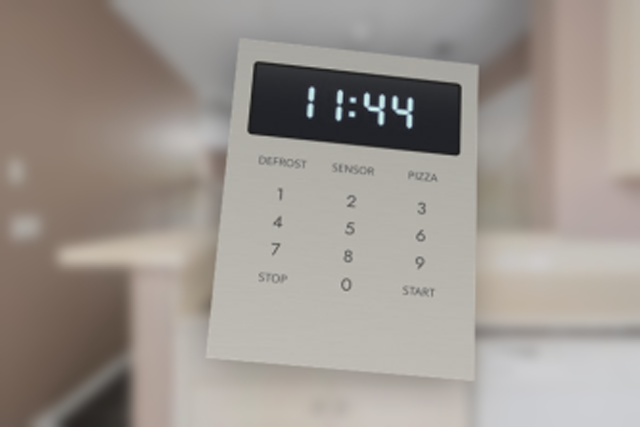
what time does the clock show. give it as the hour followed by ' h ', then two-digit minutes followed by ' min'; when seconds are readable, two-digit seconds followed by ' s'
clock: 11 h 44 min
